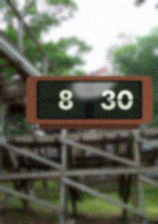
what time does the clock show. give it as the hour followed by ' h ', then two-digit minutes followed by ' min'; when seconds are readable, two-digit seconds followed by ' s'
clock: 8 h 30 min
